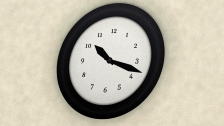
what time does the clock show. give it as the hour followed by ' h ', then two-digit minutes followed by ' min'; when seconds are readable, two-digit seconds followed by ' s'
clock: 10 h 18 min
